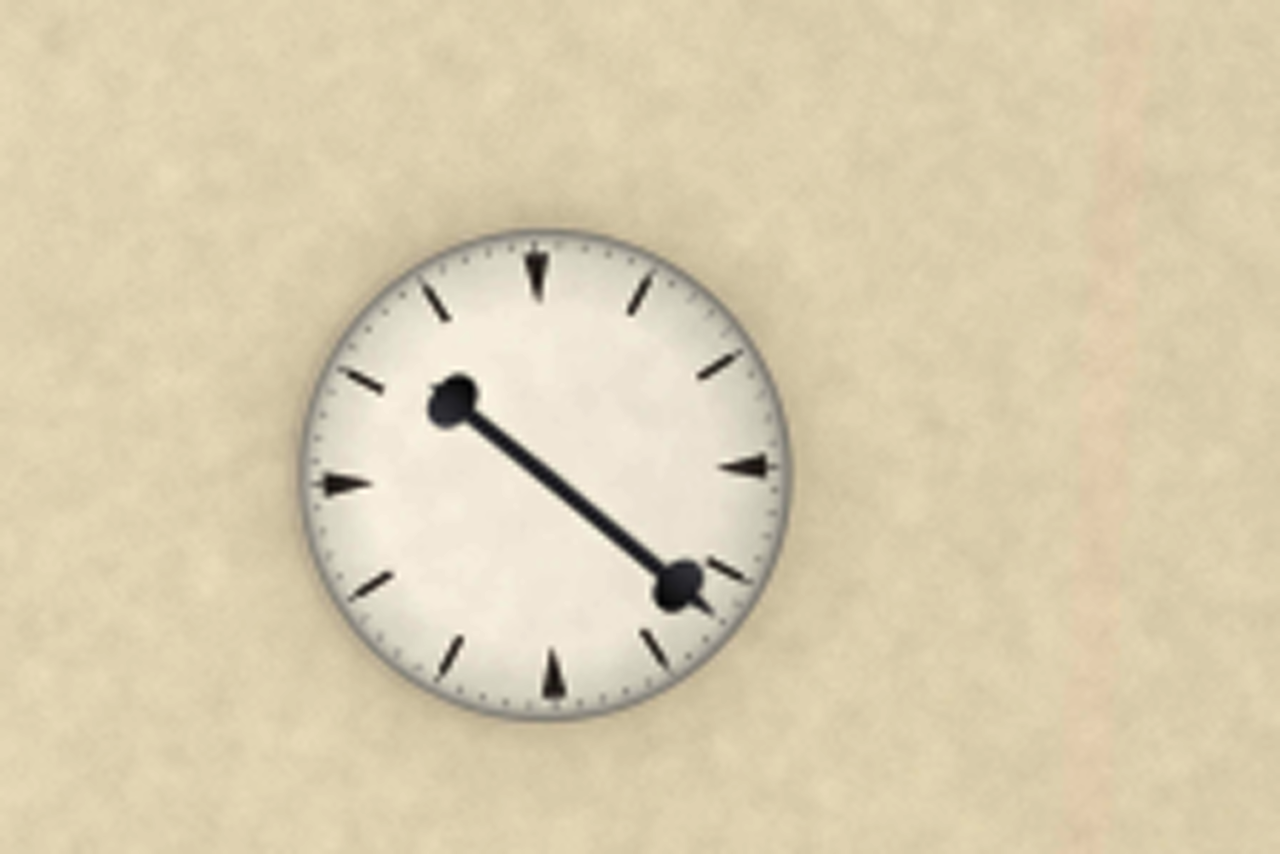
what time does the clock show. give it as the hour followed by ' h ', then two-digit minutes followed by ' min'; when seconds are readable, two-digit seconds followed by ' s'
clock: 10 h 22 min
